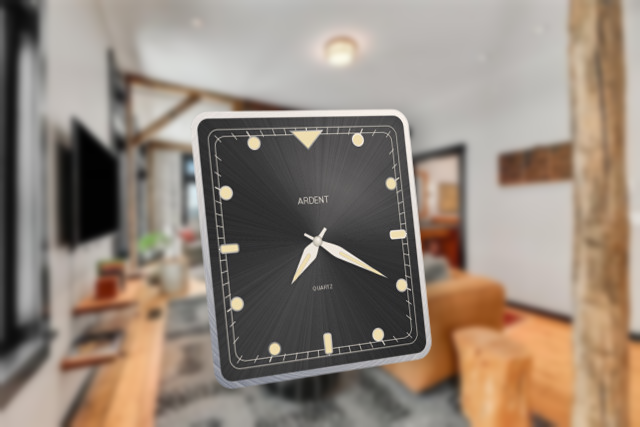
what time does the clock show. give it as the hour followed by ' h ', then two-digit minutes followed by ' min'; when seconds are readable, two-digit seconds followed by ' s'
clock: 7 h 20 min
